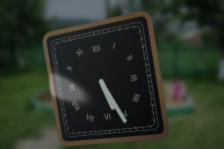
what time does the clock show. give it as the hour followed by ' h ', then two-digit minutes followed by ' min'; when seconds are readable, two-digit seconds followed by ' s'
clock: 5 h 26 min
